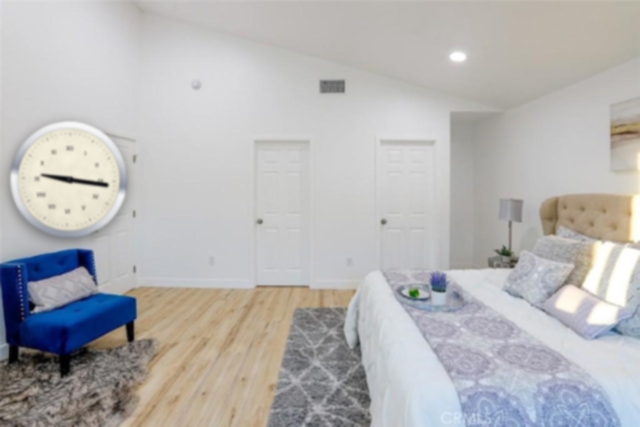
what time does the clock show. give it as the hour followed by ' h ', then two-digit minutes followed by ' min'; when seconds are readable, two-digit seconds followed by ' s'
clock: 9 h 16 min
